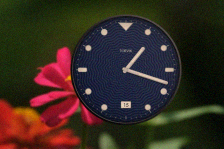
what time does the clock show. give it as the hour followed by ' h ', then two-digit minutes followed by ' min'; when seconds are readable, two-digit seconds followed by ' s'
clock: 1 h 18 min
